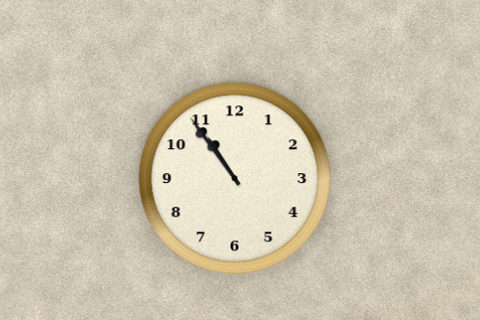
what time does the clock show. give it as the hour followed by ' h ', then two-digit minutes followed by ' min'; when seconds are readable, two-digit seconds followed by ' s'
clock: 10 h 54 min
